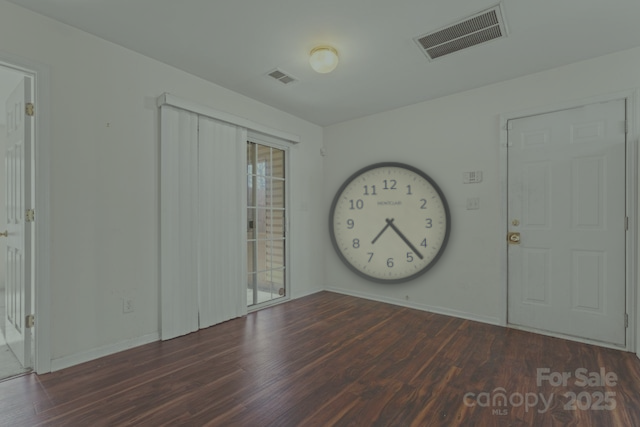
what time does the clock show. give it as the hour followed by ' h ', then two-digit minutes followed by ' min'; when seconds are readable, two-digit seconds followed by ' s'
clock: 7 h 23 min
